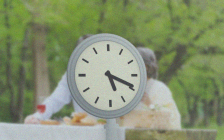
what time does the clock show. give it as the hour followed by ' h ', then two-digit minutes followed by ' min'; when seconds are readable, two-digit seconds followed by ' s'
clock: 5 h 19 min
